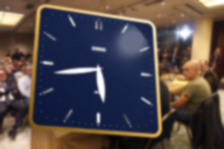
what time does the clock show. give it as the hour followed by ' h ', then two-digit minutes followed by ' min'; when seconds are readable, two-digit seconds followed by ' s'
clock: 5 h 43 min
